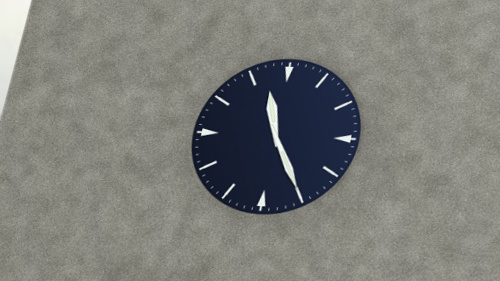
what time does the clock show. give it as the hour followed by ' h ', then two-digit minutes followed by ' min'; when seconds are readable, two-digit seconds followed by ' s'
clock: 11 h 25 min
